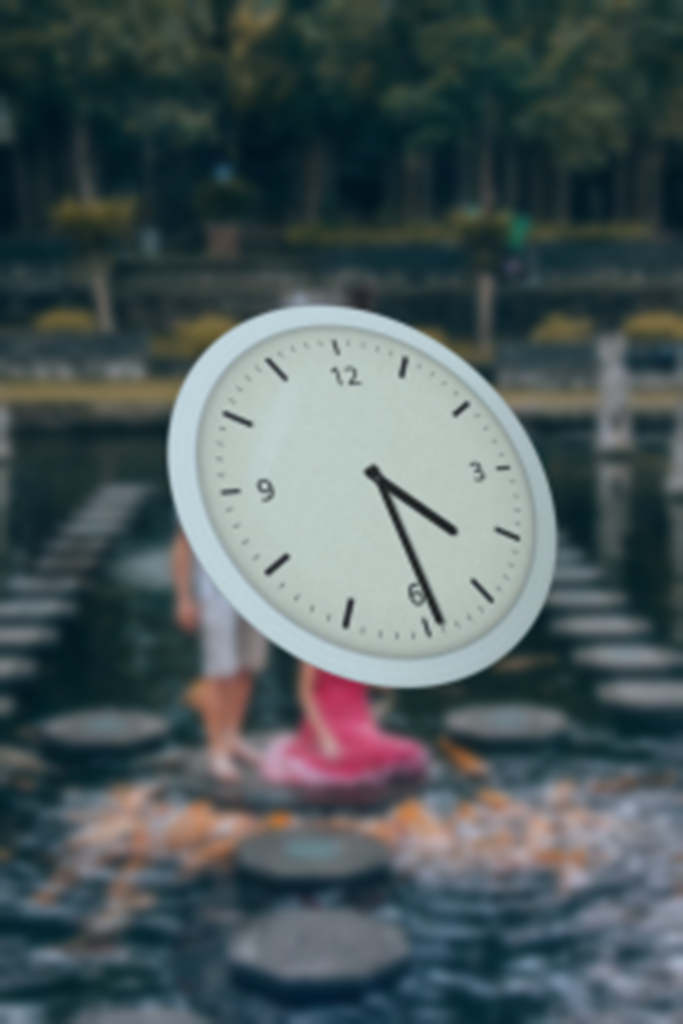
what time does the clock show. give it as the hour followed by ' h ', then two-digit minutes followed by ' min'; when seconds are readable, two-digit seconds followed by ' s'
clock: 4 h 29 min
